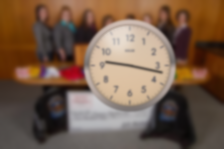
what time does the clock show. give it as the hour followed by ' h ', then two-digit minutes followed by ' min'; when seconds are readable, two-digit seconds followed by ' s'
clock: 9 h 17 min
